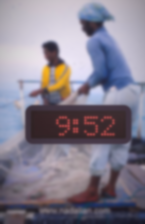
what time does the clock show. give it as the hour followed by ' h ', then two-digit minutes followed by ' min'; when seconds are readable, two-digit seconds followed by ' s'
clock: 9 h 52 min
